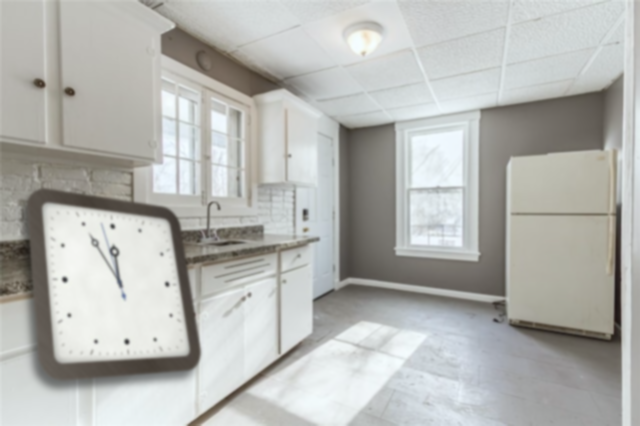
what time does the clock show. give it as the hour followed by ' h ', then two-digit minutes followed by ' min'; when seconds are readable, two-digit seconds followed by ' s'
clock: 11 h 54 min 58 s
